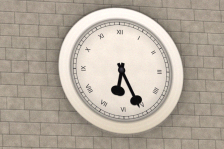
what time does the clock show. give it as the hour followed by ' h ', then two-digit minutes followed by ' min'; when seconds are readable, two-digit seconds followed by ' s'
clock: 6 h 26 min
